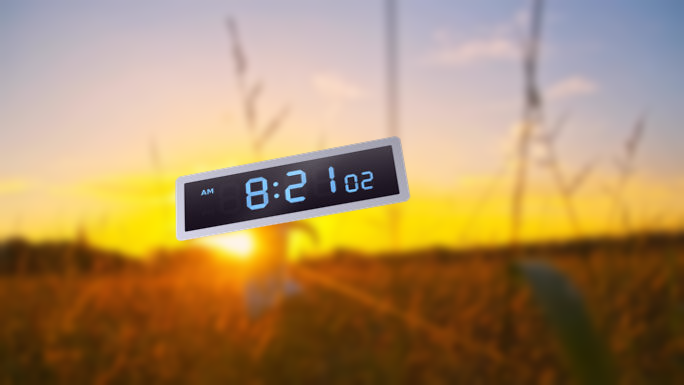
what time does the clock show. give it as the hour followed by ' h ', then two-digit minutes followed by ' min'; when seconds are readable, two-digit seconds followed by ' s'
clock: 8 h 21 min 02 s
